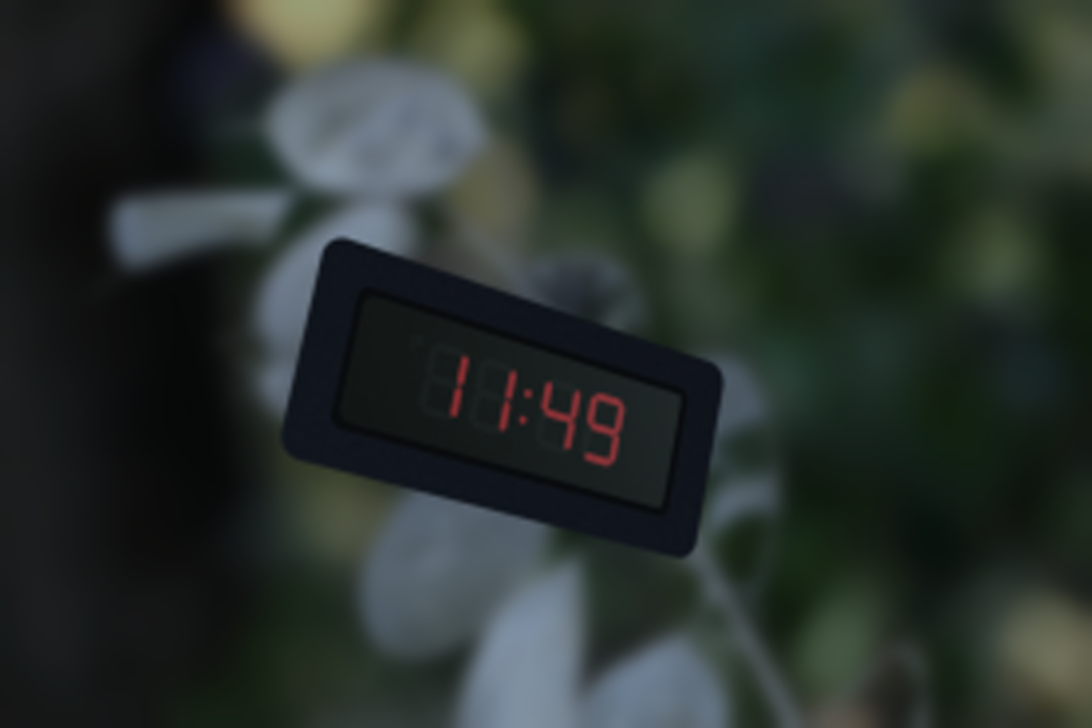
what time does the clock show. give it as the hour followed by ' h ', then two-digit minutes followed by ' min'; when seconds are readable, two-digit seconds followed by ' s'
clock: 11 h 49 min
